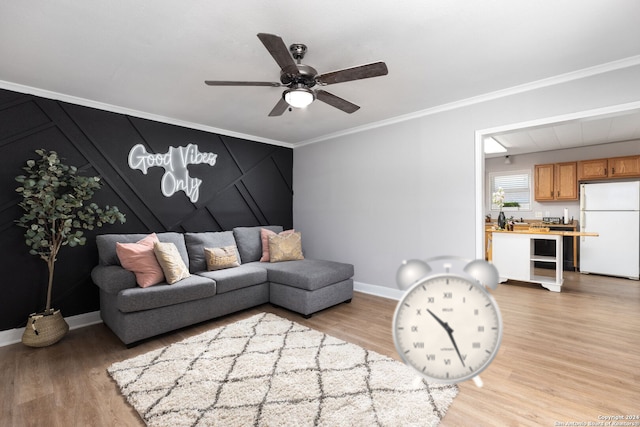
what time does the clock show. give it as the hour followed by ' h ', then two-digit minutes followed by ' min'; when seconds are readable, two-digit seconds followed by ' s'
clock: 10 h 26 min
